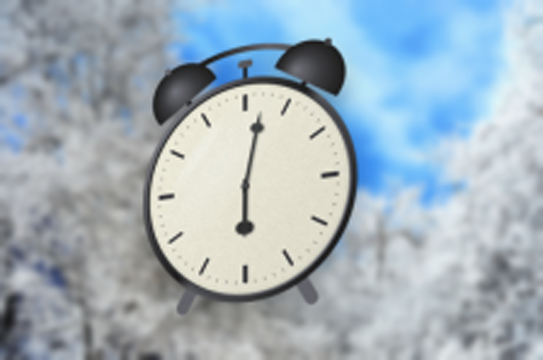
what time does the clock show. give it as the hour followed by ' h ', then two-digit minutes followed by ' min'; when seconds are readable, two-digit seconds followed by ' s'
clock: 6 h 02 min
